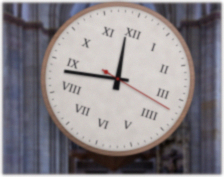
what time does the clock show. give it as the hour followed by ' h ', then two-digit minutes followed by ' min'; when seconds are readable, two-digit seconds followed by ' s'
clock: 11 h 43 min 17 s
